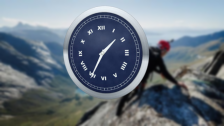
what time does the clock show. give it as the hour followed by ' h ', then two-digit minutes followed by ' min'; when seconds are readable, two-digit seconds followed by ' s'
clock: 1 h 35 min
